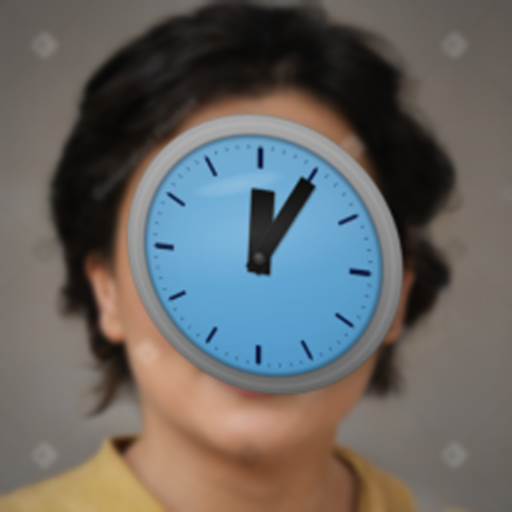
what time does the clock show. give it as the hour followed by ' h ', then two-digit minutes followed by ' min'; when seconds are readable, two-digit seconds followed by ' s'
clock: 12 h 05 min
